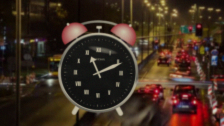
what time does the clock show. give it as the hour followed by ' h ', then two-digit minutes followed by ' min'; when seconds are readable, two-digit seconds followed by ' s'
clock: 11 h 11 min
